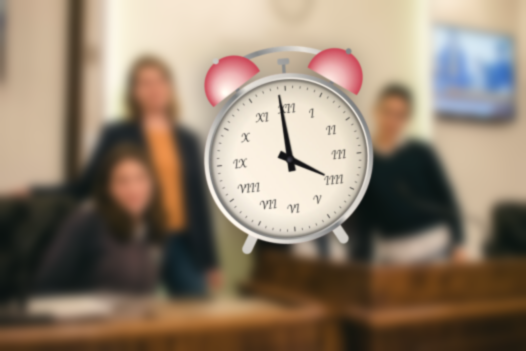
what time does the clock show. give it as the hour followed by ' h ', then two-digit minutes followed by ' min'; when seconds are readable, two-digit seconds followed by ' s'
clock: 3 h 59 min
